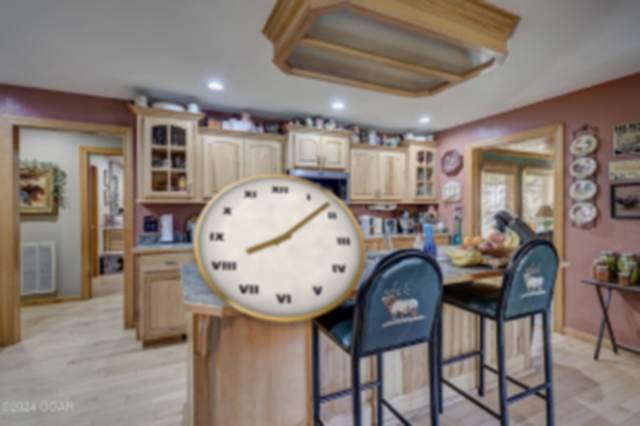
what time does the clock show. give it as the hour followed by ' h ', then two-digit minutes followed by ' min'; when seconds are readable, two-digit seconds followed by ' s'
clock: 8 h 08 min
